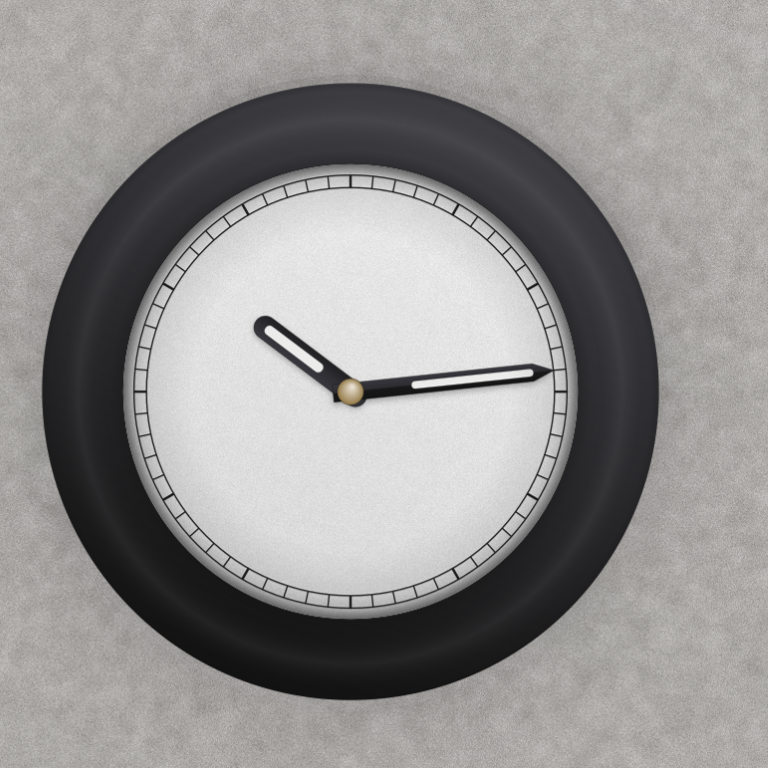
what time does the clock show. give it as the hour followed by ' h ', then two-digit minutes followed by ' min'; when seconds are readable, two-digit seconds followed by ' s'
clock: 10 h 14 min
